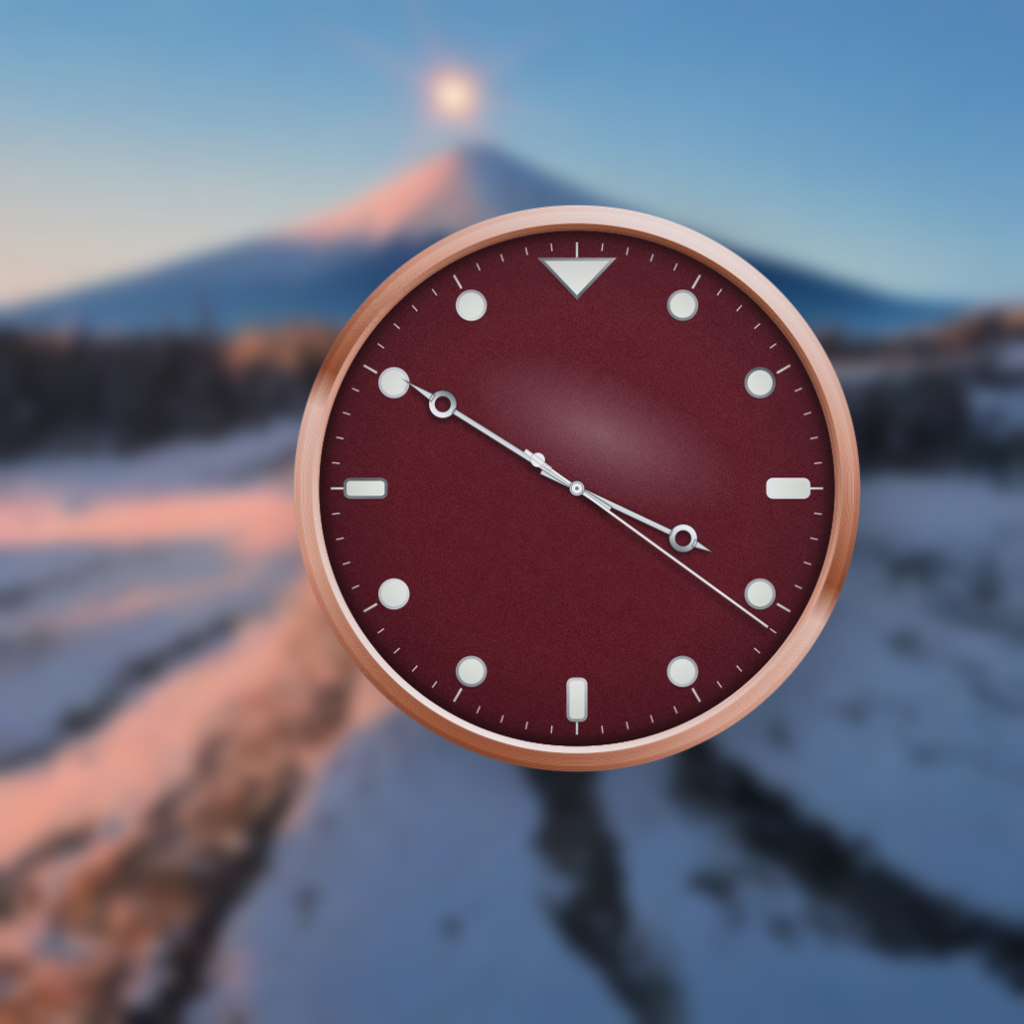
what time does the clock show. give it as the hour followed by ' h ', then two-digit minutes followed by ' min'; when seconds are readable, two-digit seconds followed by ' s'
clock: 3 h 50 min 21 s
